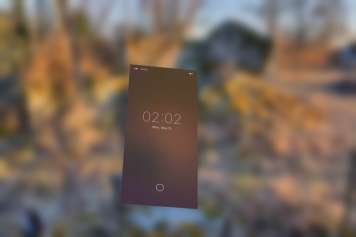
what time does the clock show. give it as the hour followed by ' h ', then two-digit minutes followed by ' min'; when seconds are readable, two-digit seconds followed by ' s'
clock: 2 h 02 min
